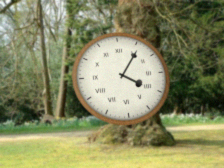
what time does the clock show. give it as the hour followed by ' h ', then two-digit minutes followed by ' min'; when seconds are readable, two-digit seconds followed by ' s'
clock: 4 h 06 min
